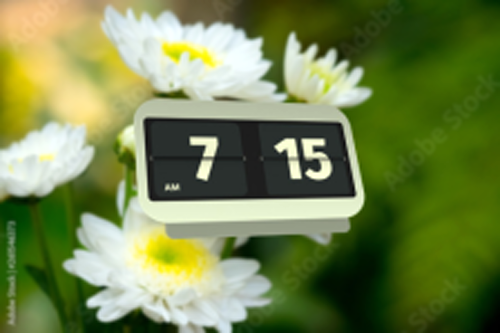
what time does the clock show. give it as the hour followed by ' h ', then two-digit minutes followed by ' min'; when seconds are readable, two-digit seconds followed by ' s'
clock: 7 h 15 min
